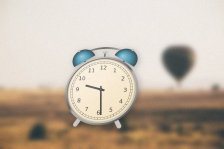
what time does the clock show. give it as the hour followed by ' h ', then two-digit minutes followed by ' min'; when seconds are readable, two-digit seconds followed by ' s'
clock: 9 h 29 min
